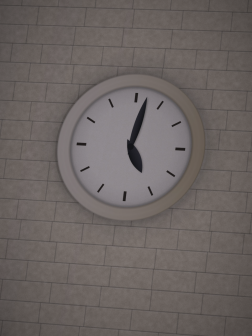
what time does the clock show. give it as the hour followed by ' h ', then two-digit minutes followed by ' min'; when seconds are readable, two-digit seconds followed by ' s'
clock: 5 h 02 min
